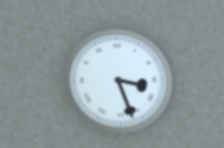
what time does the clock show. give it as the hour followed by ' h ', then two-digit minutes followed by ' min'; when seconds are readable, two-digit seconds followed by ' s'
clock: 3 h 27 min
